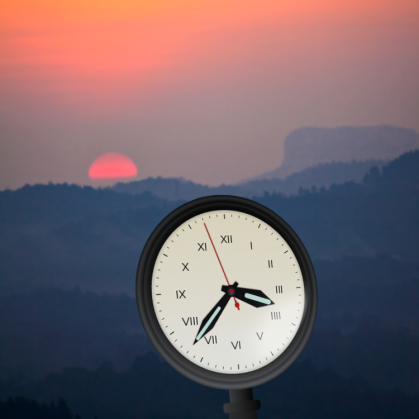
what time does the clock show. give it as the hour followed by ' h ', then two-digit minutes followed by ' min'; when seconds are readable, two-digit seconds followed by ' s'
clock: 3 h 36 min 57 s
